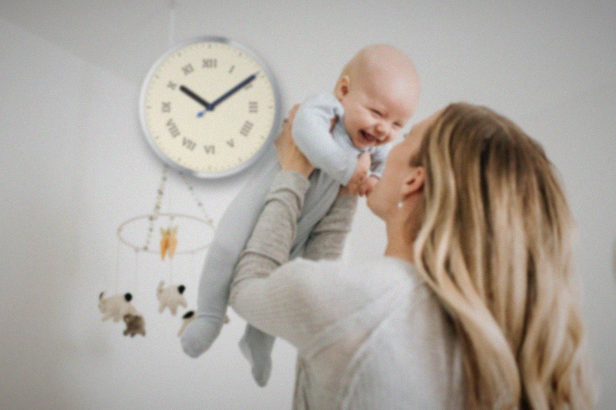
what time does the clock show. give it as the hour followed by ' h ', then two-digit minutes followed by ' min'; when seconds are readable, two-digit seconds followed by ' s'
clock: 10 h 09 min 09 s
